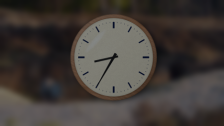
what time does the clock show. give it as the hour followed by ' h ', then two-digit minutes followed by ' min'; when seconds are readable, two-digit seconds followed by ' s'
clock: 8 h 35 min
